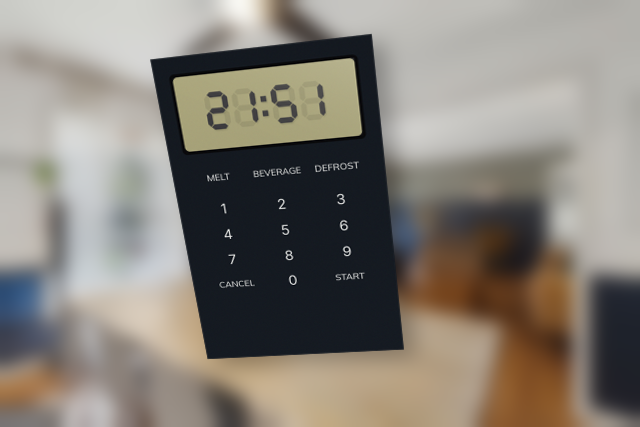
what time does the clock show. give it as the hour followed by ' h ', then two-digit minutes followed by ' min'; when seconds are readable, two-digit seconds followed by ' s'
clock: 21 h 51 min
